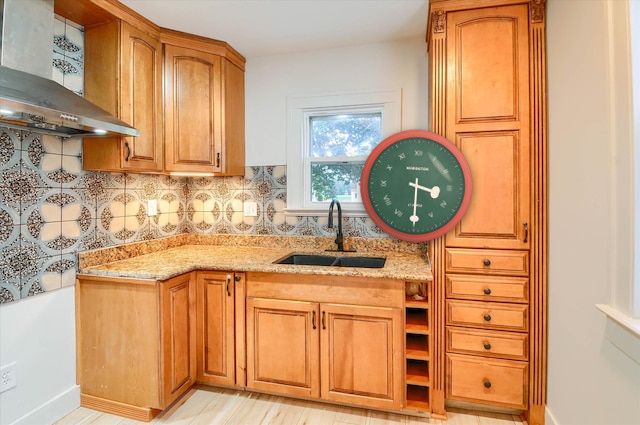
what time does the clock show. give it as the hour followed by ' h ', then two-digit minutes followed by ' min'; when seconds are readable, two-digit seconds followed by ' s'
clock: 3 h 30 min
